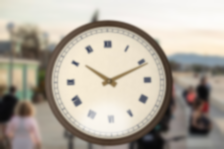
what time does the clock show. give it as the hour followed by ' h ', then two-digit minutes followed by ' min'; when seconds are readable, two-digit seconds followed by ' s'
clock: 10 h 11 min
